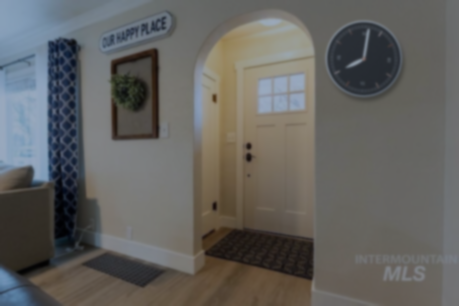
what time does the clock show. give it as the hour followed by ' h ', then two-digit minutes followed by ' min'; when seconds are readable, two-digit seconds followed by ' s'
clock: 8 h 01 min
